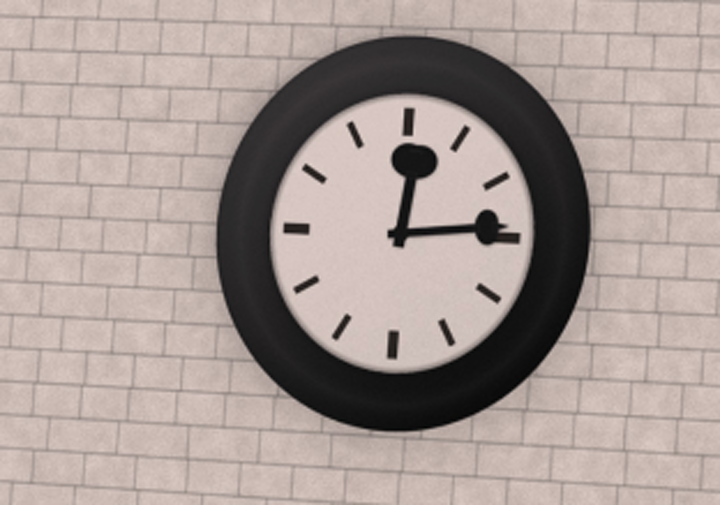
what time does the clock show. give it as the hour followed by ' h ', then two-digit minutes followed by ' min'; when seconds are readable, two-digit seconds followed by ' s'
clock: 12 h 14 min
